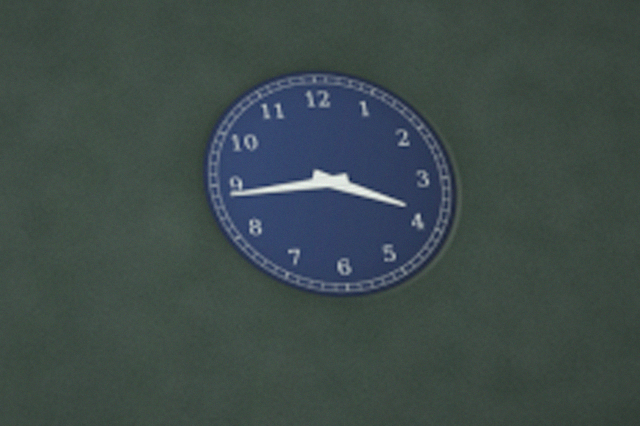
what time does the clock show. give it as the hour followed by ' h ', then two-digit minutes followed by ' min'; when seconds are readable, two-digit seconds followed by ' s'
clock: 3 h 44 min
